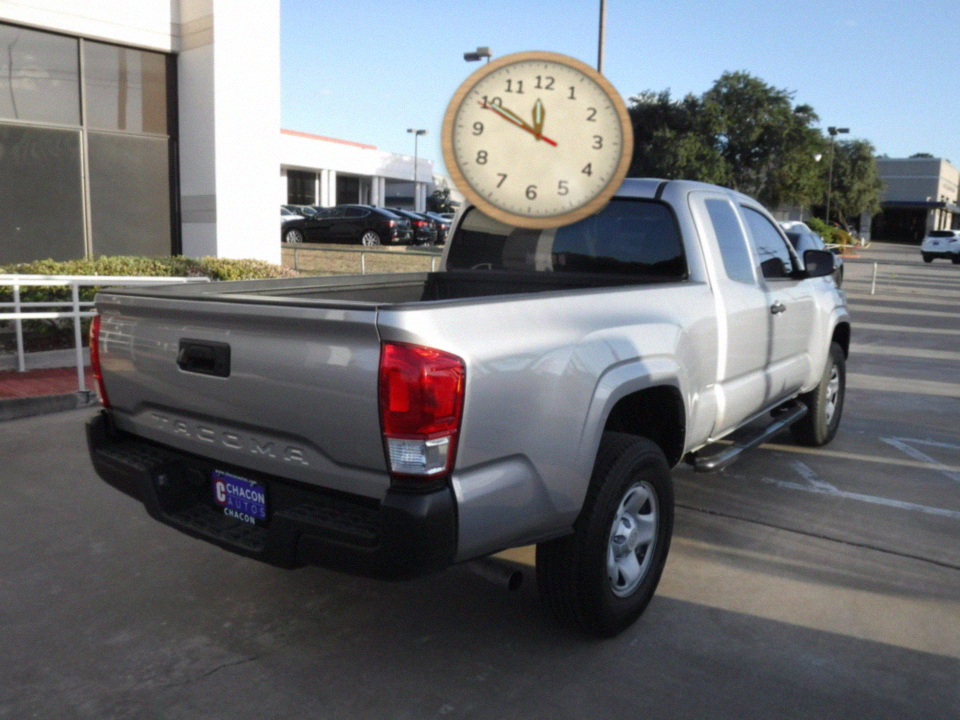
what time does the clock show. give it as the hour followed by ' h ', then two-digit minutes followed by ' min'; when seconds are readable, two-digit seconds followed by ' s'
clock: 11 h 49 min 49 s
